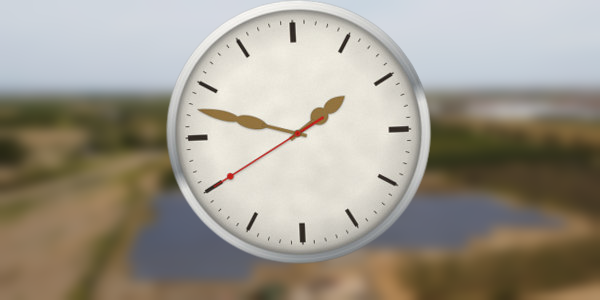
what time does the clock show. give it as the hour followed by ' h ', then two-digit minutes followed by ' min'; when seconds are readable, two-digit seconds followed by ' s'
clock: 1 h 47 min 40 s
